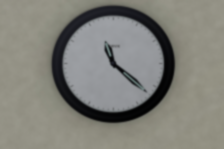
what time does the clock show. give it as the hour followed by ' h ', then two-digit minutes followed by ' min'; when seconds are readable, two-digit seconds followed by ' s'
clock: 11 h 22 min
